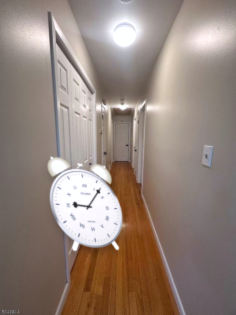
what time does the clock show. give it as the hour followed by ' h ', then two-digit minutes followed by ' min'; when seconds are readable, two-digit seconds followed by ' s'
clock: 9 h 07 min
